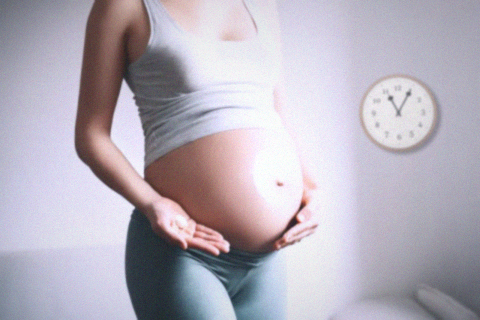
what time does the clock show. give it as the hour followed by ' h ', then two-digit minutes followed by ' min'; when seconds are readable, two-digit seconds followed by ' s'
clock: 11 h 05 min
